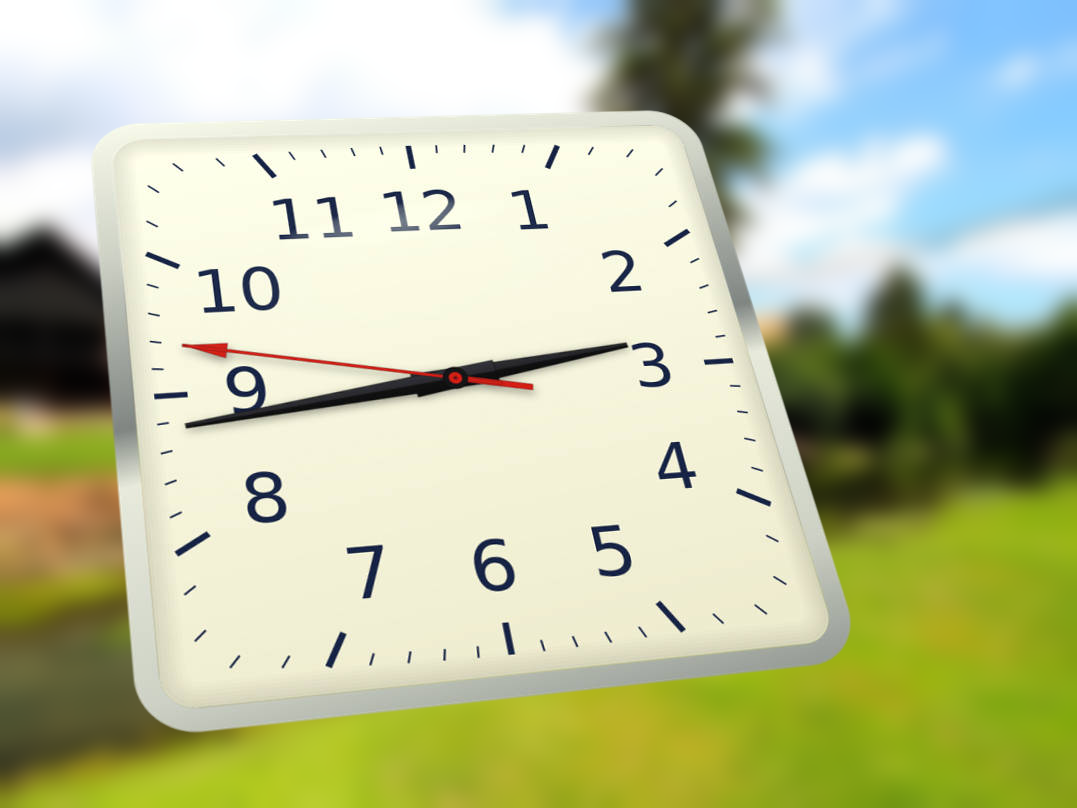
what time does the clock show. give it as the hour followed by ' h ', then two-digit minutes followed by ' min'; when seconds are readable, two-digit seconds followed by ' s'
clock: 2 h 43 min 47 s
